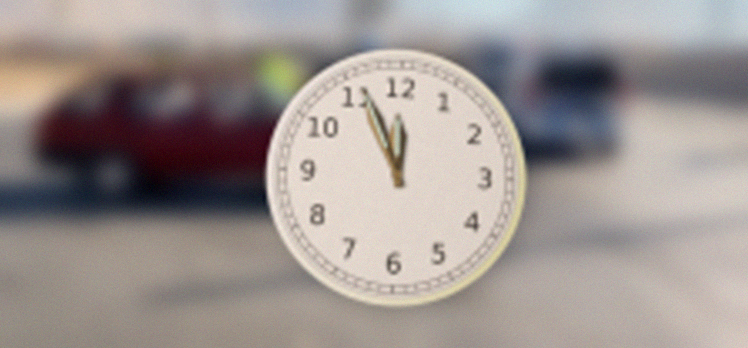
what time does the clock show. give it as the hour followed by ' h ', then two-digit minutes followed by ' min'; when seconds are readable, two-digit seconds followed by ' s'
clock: 11 h 56 min
